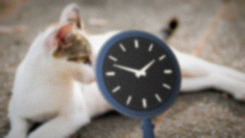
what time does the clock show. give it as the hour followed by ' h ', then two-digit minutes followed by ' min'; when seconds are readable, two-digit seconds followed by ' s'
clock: 1 h 48 min
